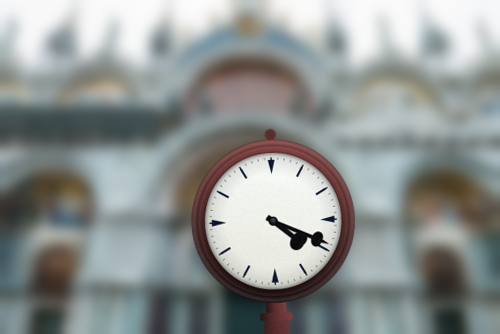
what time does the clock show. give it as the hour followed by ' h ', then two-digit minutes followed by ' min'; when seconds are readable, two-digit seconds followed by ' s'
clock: 4 h 19 min
